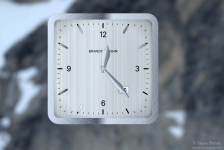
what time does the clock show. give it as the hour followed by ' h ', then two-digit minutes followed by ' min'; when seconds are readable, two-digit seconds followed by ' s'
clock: 12 h 23 min
